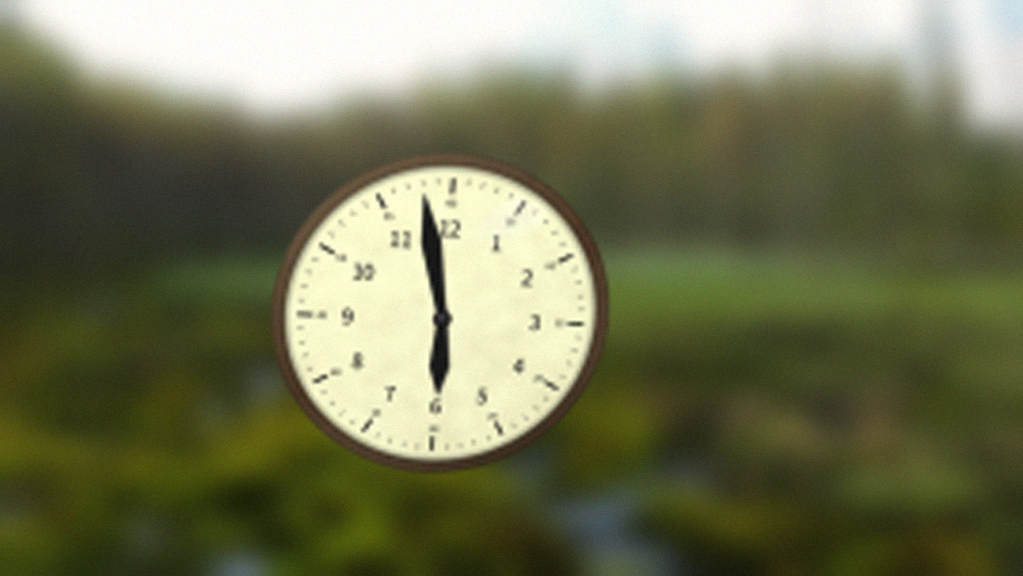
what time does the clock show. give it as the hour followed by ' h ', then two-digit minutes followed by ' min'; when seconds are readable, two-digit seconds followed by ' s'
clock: 5 h 58 min
